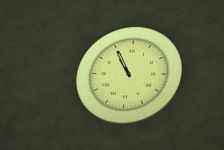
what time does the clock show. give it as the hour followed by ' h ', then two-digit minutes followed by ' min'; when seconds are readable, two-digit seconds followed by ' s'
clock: 10 h 55 min
